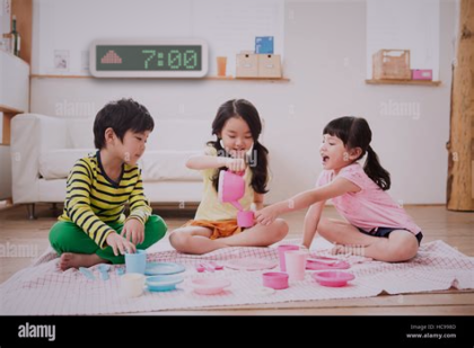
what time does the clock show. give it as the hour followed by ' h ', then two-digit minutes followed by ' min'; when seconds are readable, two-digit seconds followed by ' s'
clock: 7 h 00 min
